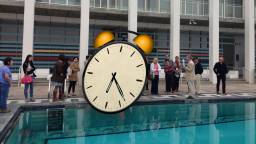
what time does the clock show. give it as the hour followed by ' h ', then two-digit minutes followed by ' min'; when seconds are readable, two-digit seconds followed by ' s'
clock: 6 h 23 min
